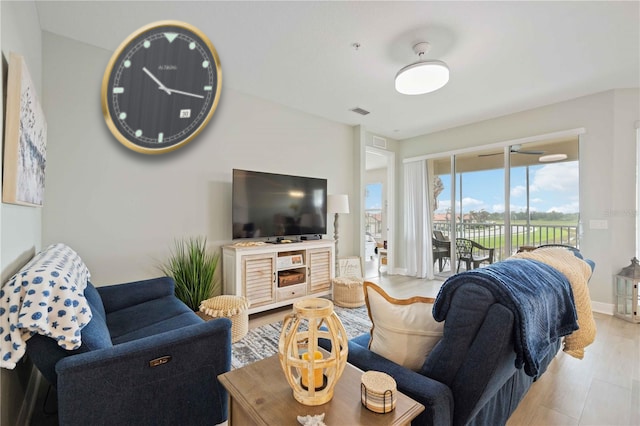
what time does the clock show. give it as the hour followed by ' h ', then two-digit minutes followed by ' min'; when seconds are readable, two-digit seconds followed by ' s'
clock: 10 h 17 min
